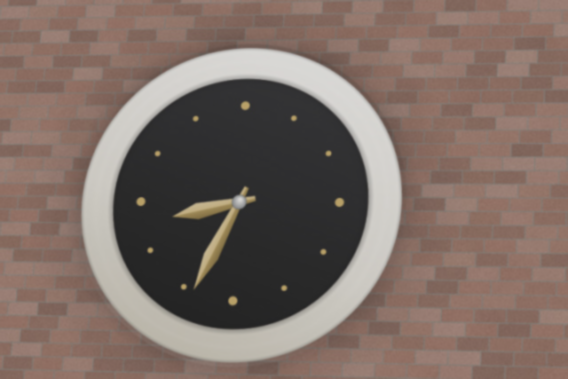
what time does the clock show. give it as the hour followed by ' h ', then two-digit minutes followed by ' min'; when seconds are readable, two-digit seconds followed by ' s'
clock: 8 h 34 min
